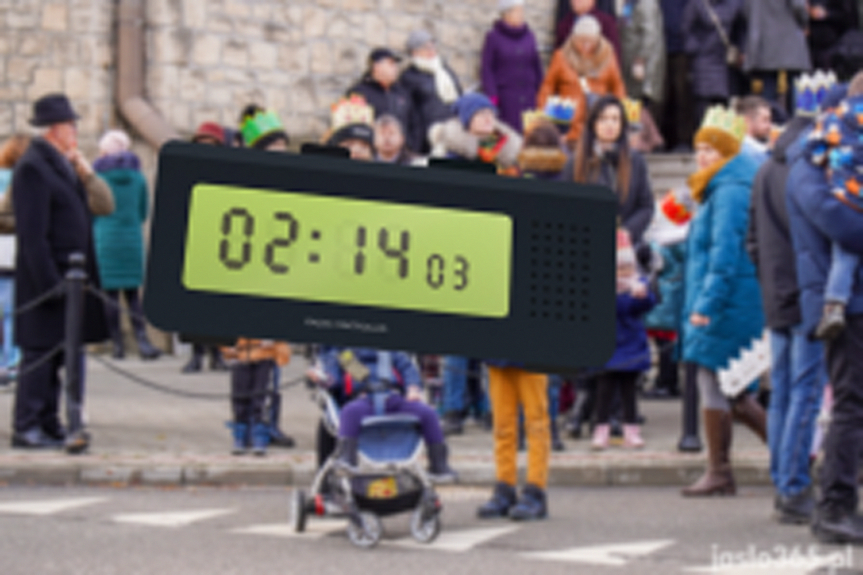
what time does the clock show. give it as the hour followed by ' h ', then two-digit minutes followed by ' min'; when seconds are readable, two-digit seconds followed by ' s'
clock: 2 h 14 min 03 s
